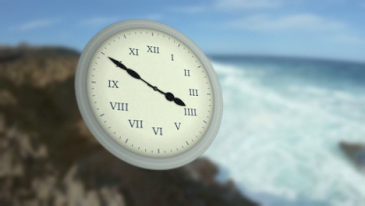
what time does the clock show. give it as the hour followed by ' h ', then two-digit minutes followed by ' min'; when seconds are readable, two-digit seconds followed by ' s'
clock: 3 h 50 min
